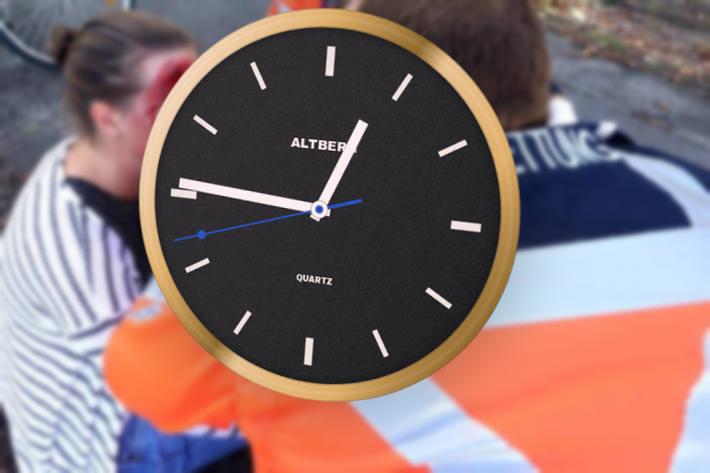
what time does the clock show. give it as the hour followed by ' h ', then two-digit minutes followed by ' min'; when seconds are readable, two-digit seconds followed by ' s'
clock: 12 h 45 min 42 s
